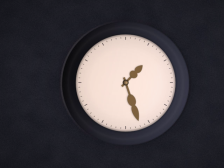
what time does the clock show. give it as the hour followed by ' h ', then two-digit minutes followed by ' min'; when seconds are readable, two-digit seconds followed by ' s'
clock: 1 h 27 min
